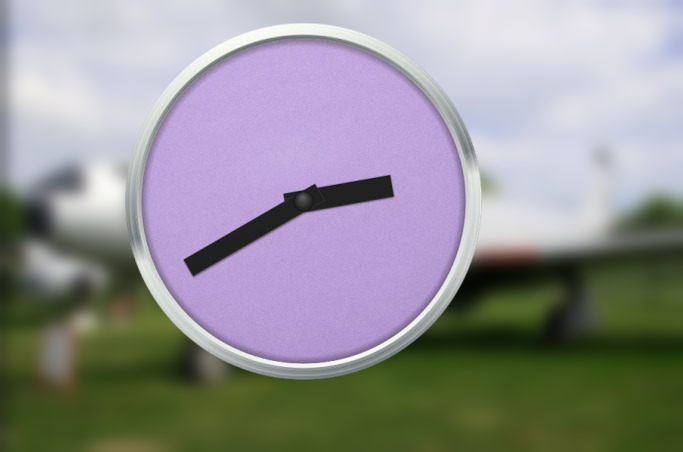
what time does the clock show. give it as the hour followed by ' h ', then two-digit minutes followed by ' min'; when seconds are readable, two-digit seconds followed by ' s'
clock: 2 h 40 min
